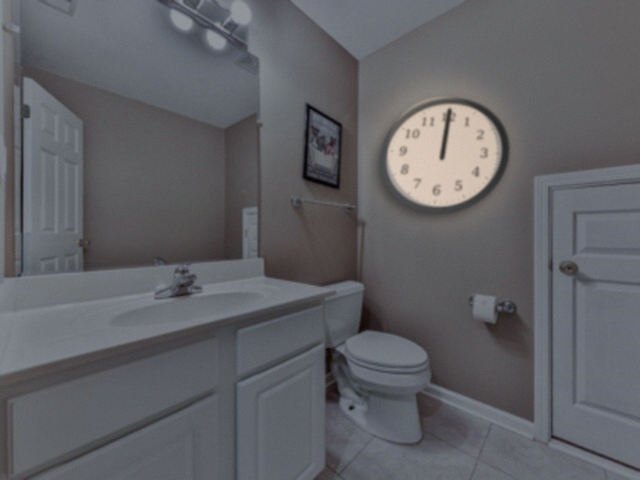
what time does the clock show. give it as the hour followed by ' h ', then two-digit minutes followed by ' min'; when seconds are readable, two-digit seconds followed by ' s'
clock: 12 h 00 min
